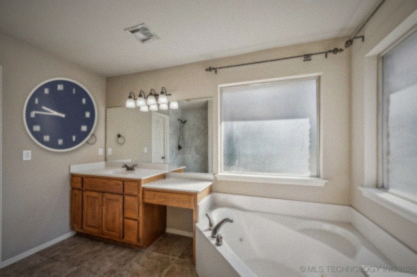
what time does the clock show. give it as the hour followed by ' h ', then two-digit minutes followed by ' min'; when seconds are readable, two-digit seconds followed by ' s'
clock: 9 h 46 min
